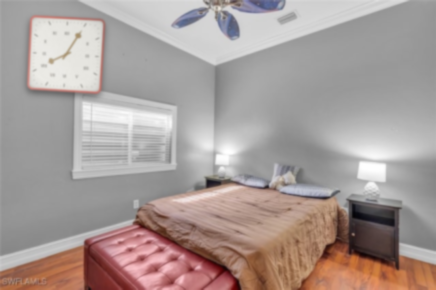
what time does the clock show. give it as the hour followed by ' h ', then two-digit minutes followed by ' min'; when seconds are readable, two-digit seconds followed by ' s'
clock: 8 h 05 min
